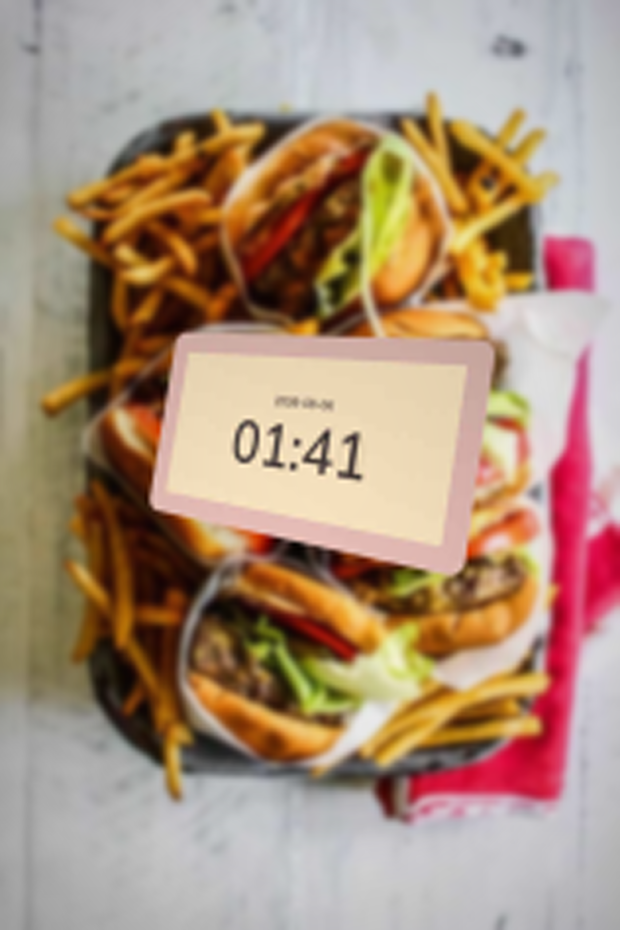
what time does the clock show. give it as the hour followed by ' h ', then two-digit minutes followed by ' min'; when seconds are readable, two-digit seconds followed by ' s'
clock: 1 h 41 min
